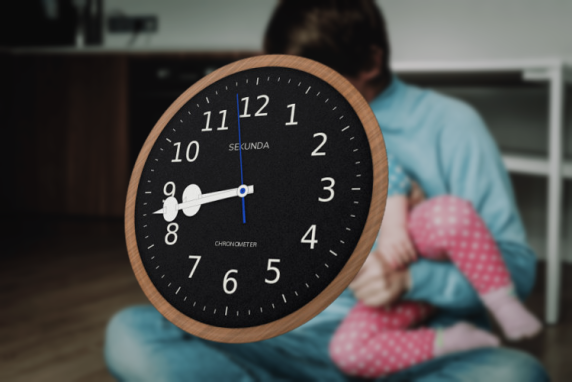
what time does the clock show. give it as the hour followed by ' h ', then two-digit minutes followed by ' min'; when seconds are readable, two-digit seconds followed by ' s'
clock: 8 h 42 min 58 s
